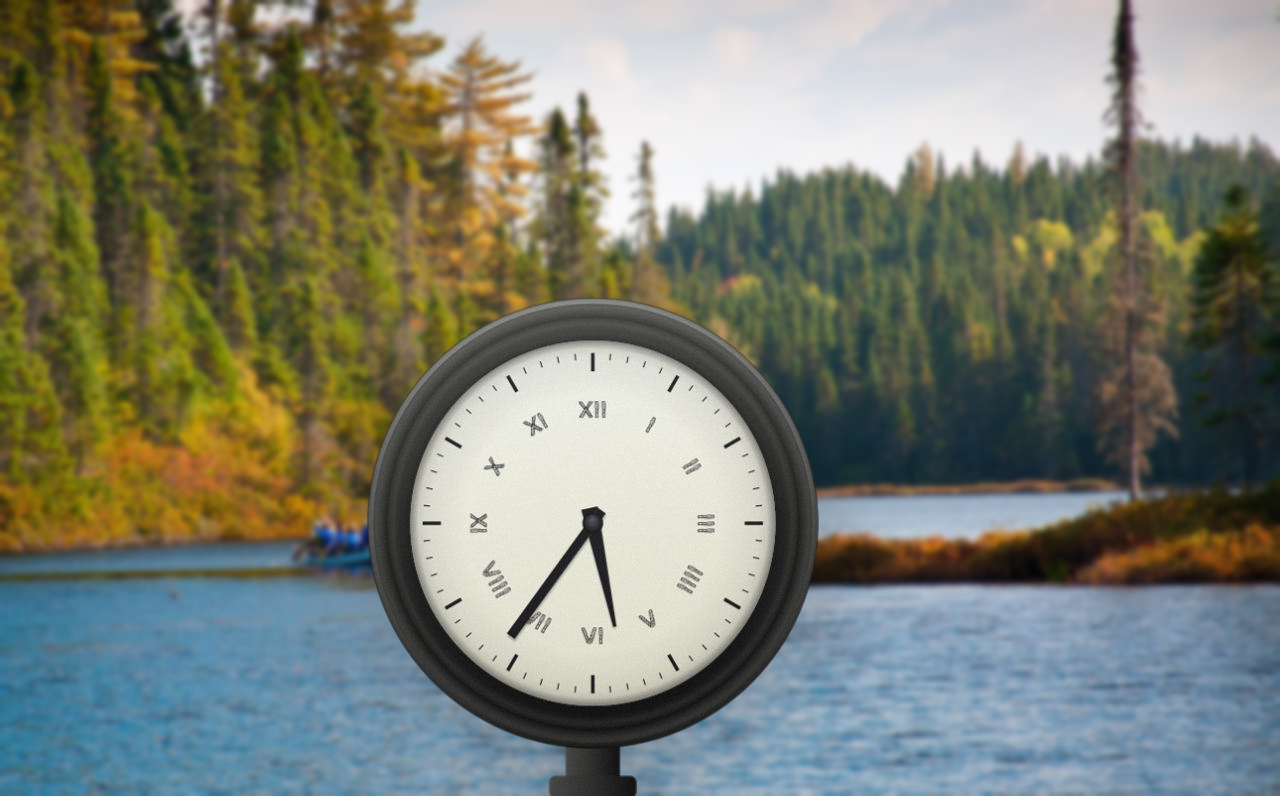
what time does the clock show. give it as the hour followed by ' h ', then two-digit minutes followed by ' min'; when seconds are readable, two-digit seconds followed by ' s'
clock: 5 h 36 min
